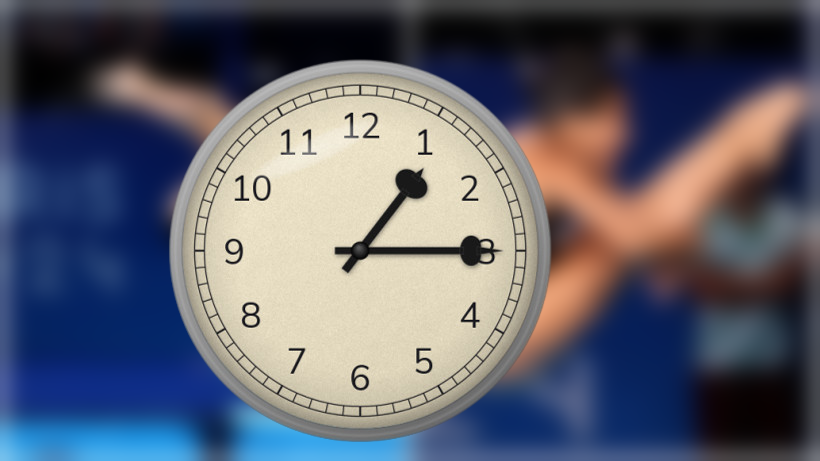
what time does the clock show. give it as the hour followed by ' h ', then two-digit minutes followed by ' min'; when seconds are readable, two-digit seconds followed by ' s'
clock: 1 h 15 min
